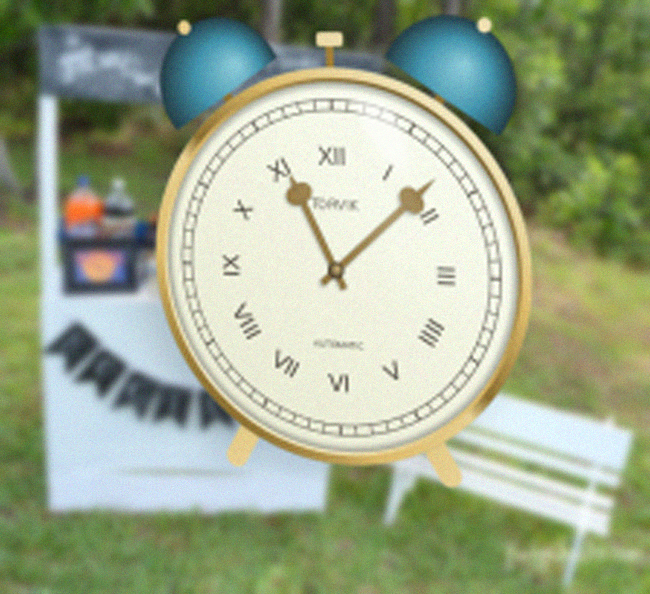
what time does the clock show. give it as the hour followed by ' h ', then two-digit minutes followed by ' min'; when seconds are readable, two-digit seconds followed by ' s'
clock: 11 h 08 min
